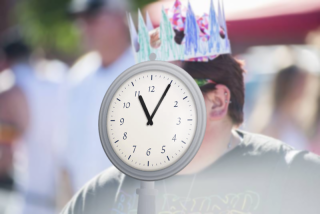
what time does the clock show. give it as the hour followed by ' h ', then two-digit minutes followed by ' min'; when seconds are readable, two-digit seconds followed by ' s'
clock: 11 h 05 min
